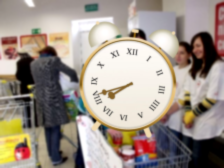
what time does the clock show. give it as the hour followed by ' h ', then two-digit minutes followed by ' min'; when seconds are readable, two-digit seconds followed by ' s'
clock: 7 h 41 min
